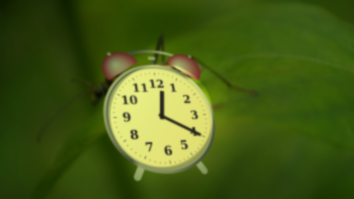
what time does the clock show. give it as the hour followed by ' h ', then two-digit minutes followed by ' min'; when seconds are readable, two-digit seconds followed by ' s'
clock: 12 h 20 min
